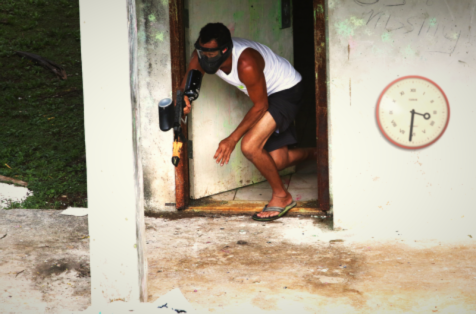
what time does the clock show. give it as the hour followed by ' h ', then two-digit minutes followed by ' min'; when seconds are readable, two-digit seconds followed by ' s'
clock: 3 h 31 min
